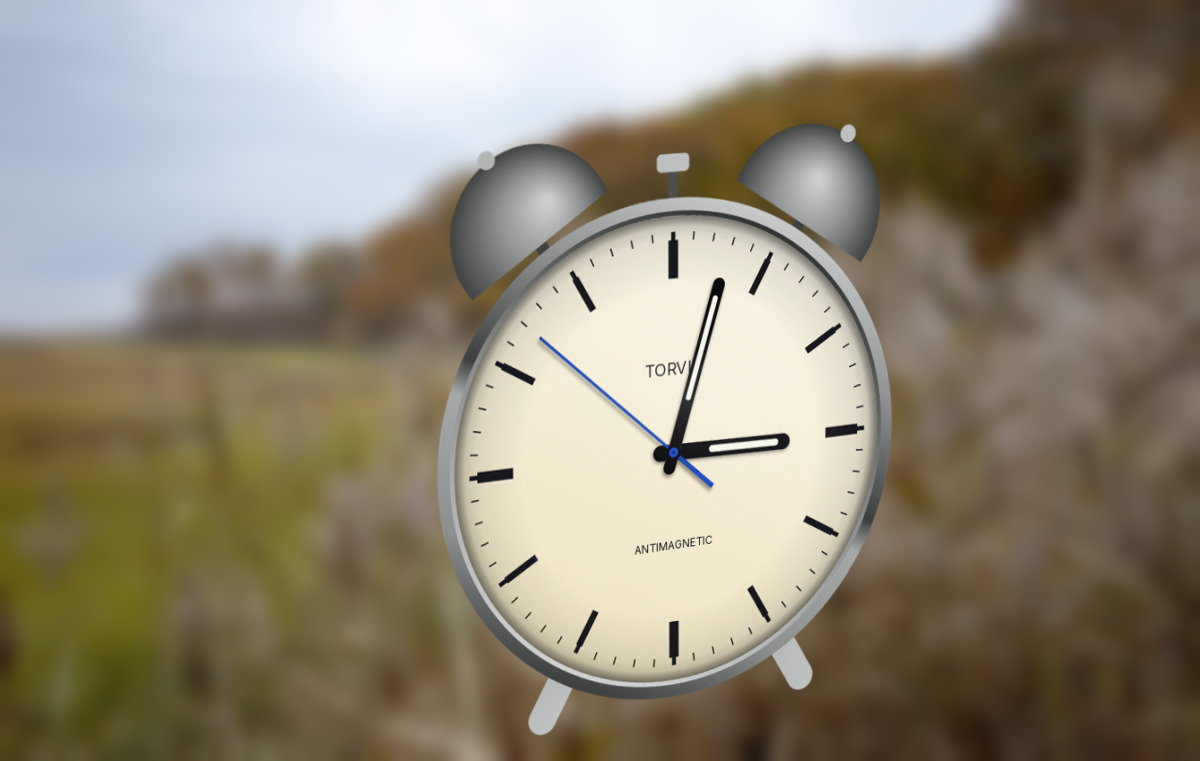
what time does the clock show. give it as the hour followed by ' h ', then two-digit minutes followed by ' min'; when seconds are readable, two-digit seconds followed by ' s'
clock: 3 h 02 min 52 s
